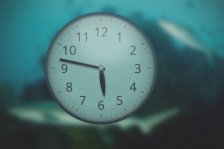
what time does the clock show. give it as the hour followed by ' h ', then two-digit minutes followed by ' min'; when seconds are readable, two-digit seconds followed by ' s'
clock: 5 h 47 min
